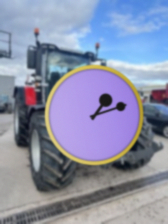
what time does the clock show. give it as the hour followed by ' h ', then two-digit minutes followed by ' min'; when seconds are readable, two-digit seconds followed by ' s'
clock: 1 h 12 min
